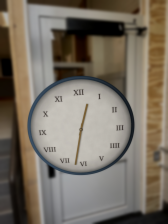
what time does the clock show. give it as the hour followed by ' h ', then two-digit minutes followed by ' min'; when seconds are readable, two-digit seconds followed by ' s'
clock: 12 h 32 min
